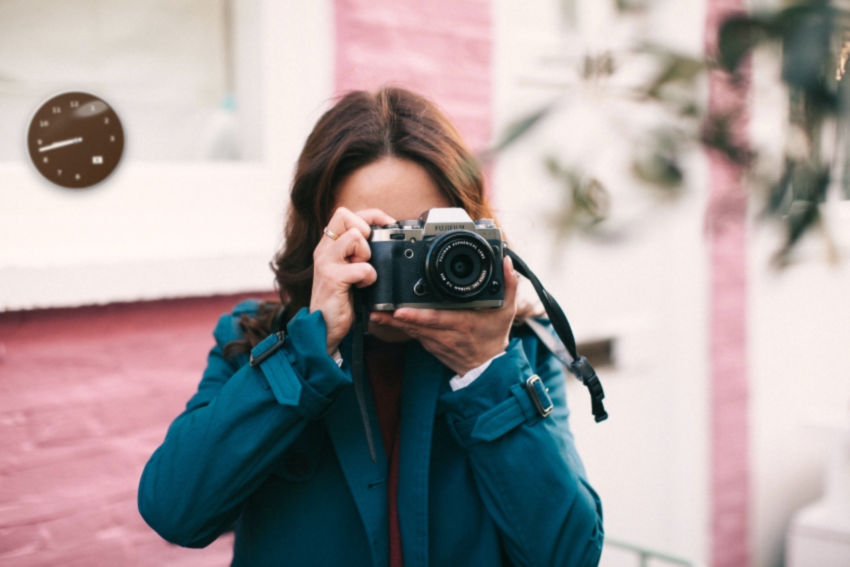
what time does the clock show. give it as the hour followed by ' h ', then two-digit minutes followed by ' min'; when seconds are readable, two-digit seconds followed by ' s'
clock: 8 h 43 min
